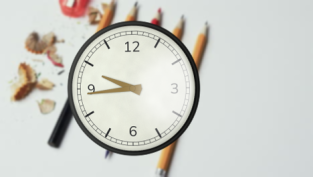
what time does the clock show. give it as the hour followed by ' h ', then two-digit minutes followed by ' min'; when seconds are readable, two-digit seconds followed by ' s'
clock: 9 h 44 min
